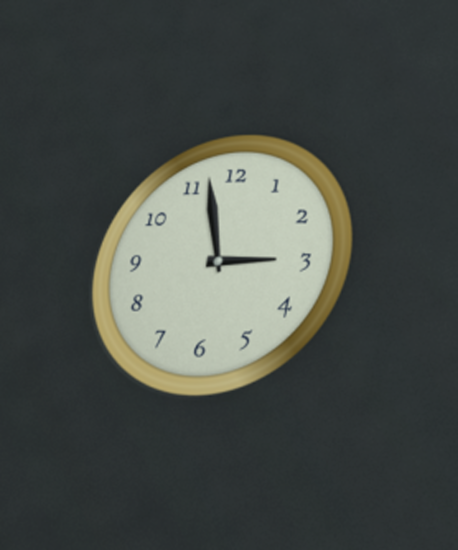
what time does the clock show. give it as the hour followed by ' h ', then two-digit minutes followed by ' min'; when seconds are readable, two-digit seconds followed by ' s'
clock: 2 h 57 min
